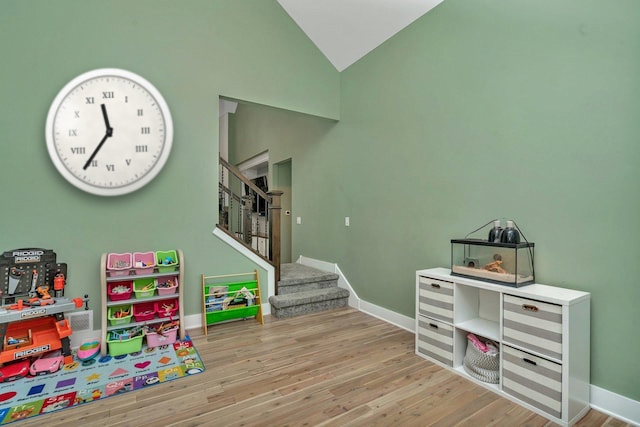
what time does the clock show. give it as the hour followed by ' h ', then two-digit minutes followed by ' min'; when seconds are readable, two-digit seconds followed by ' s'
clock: 11 h 36 min
